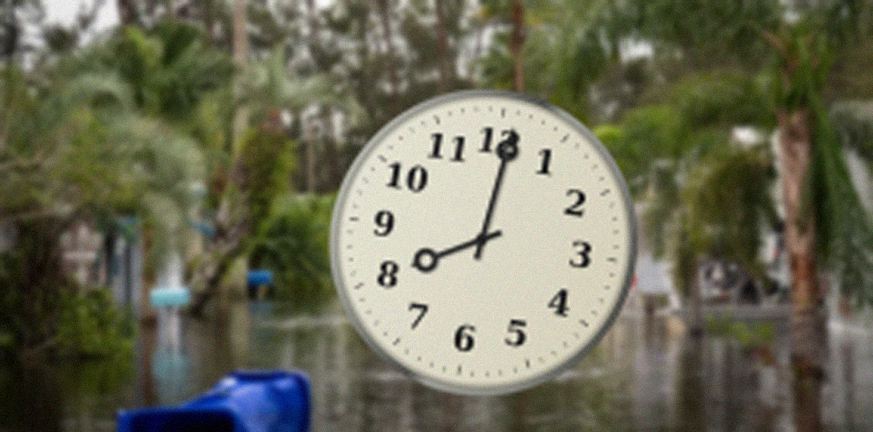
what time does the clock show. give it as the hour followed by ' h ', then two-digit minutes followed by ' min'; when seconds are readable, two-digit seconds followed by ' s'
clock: 8 h 01 min
